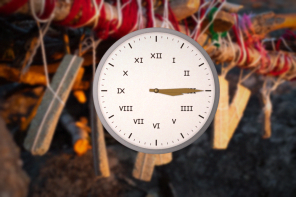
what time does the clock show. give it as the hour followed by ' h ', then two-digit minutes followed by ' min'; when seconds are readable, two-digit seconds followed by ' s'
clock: 3 h 15 min
